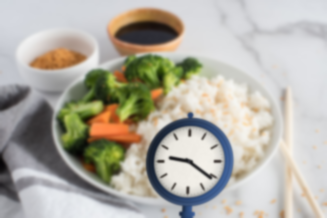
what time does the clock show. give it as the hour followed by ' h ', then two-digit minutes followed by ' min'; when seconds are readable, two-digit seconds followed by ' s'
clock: 9 h 21 min
